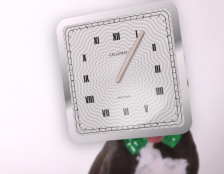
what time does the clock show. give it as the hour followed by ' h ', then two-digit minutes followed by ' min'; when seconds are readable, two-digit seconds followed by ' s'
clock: 1 h 06 min
